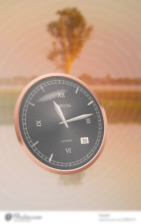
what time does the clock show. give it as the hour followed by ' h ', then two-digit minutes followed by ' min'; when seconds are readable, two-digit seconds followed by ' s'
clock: 11 h 13 min
